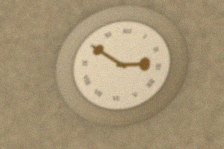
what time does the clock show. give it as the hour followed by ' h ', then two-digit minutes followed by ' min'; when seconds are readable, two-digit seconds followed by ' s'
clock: 2 h 50 min
